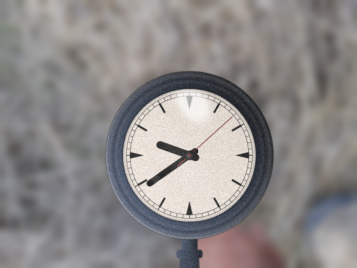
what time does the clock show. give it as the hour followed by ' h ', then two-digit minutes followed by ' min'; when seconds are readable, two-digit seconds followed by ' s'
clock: 9 h 39 min 08 s
